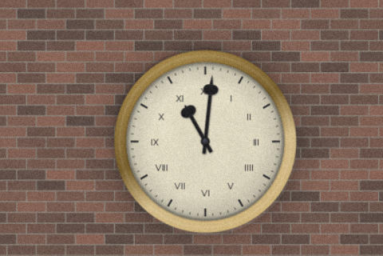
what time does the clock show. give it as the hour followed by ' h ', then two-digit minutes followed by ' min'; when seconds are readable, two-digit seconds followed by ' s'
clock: 11 h 01 min
